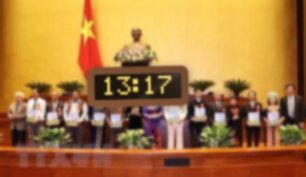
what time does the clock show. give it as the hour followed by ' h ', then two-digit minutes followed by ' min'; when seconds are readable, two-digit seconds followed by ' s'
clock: 13 h 17 min
